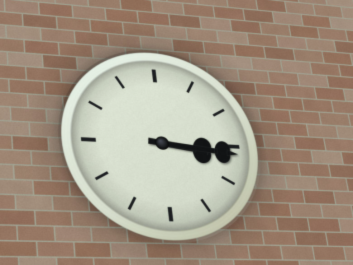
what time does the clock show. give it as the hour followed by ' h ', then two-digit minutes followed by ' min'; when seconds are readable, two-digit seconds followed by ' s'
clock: 3 h 16 min
